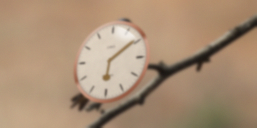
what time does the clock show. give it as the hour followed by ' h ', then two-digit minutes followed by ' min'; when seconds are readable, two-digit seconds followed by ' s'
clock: 6 h 09 min
